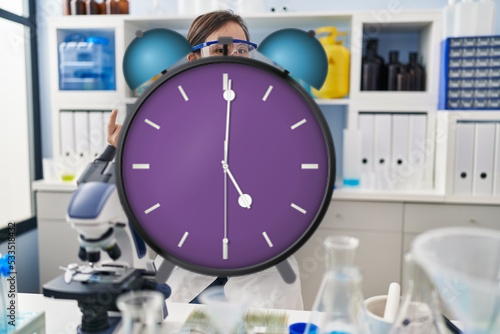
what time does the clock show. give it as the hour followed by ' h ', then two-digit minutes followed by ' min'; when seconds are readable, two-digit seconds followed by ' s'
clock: 5 h 00 min 30 s
